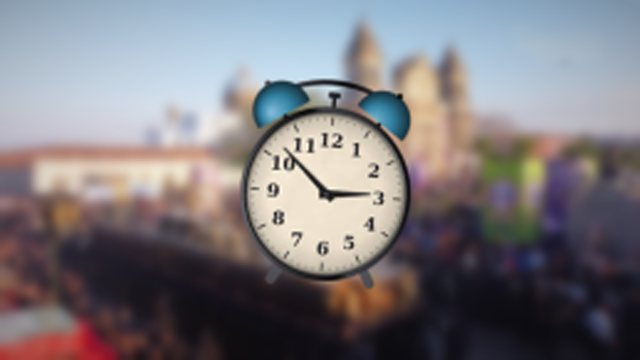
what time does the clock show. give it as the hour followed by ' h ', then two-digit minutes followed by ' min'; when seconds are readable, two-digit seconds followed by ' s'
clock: 2 h 52 min
